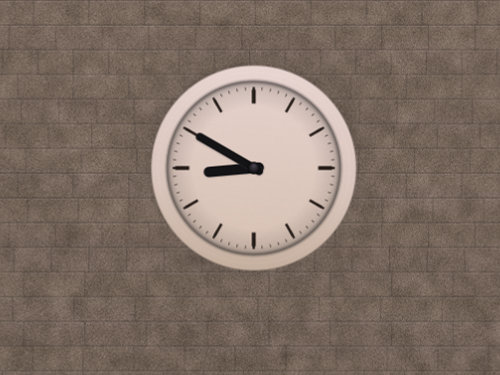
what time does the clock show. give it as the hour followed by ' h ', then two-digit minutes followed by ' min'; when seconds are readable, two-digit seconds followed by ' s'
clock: 8 h 50 min
